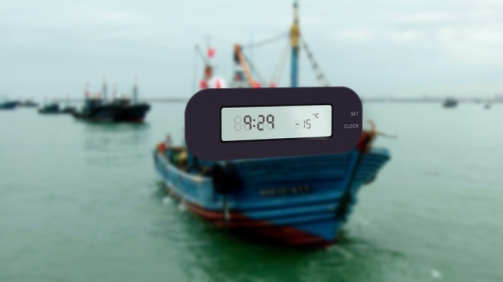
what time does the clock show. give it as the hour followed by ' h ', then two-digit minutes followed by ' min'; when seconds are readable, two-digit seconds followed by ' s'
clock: 9 h 29 min
